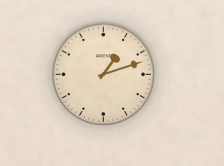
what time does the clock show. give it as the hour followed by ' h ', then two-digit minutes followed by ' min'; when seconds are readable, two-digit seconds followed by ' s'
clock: 1 h 12 min
